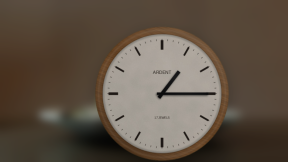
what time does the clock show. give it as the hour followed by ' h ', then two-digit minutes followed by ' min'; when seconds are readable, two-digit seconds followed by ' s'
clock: 1 h 15 min
